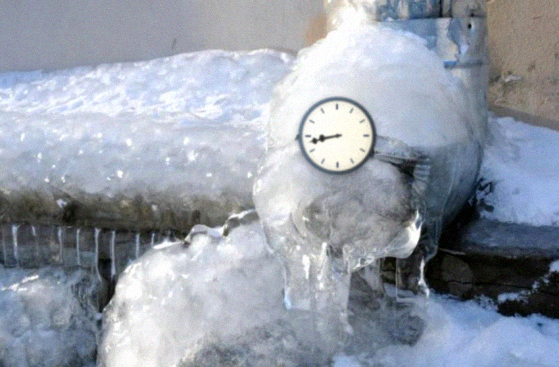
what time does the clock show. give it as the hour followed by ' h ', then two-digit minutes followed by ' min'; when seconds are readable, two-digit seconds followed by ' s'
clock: 8 h 43 min
